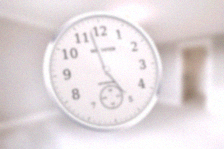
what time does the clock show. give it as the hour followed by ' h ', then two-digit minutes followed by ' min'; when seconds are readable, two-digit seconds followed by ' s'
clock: 4 h 58 min
